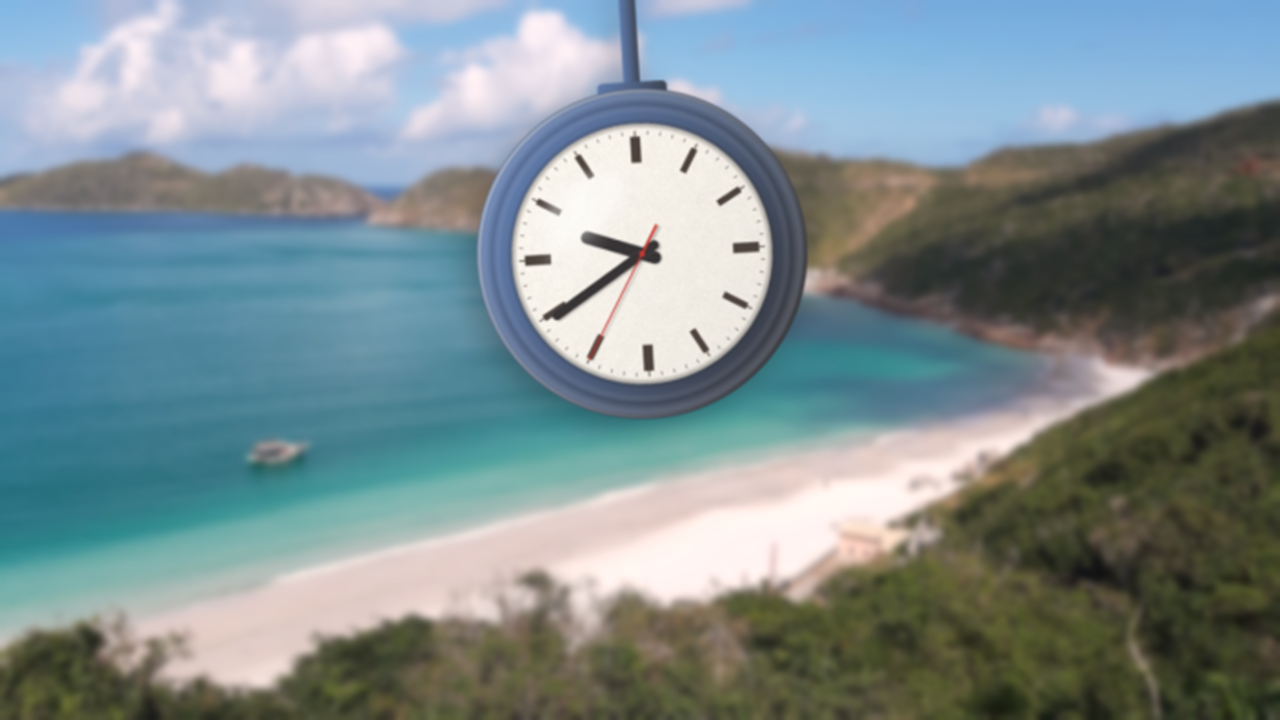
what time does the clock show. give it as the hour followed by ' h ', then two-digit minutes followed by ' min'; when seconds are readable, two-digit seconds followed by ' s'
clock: 9 h 39 min 35 s
